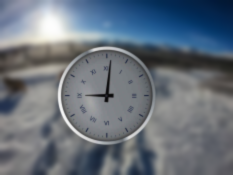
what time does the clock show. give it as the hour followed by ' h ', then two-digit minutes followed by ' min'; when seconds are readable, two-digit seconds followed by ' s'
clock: 9 h 01 min
